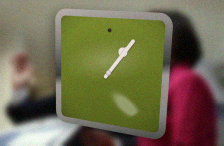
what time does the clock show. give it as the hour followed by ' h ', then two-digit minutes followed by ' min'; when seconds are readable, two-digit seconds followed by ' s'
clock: 1 h 06 min
